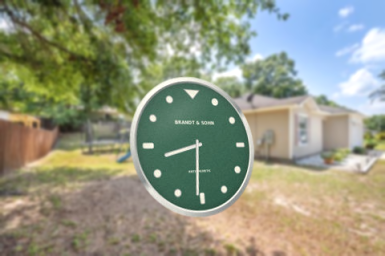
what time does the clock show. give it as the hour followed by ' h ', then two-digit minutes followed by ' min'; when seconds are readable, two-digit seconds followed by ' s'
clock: 8 h 31 min
